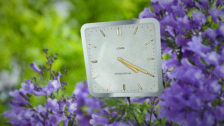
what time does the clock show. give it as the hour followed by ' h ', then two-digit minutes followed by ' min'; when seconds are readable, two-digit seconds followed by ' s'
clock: 4 h 20 min
